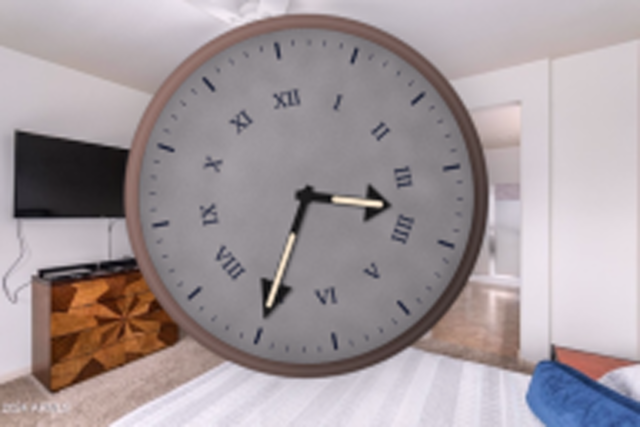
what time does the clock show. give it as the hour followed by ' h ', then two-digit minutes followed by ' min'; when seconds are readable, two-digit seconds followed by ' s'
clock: 3 h 35 min
